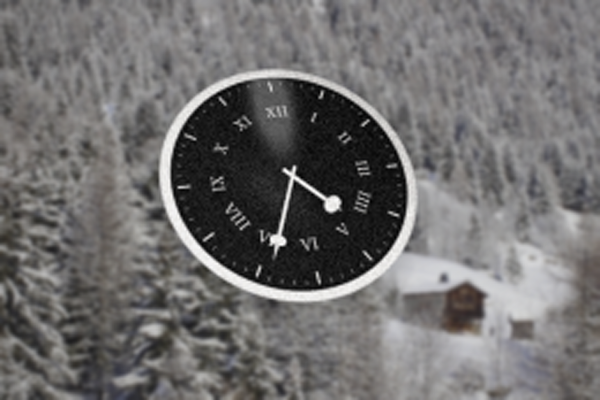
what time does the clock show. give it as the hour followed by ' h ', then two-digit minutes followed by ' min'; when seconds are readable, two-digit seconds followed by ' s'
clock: 4 h 34 min
